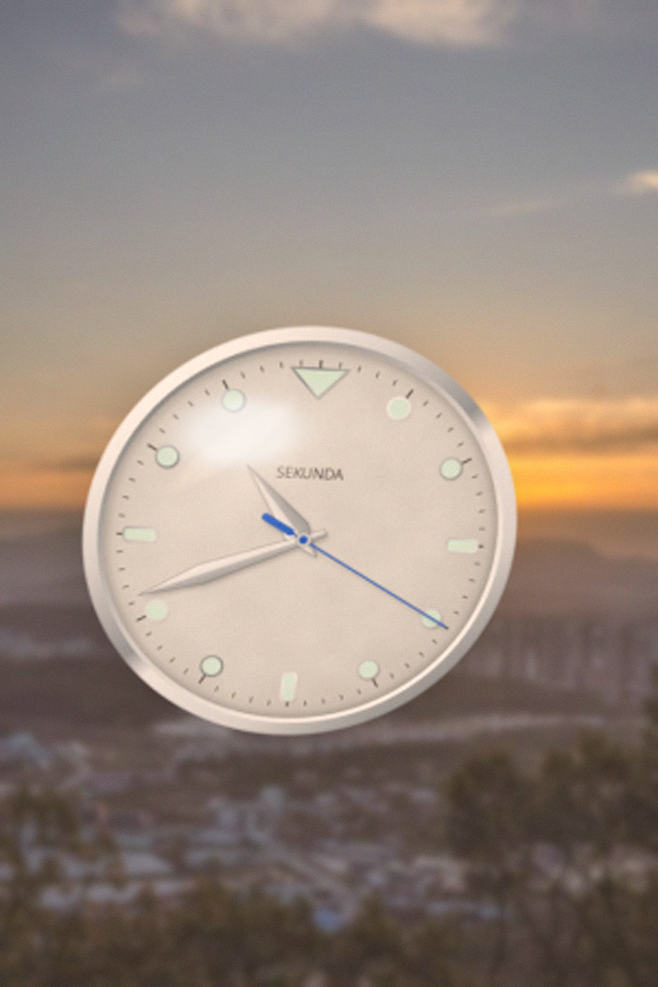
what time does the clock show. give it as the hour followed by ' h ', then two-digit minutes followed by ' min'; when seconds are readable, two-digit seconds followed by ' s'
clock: 10 h 41 min 20 s
